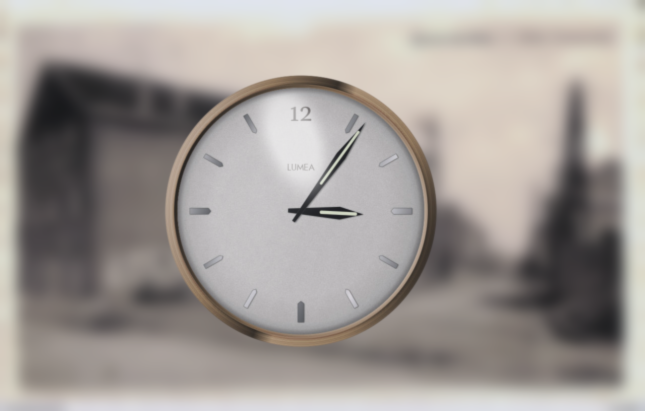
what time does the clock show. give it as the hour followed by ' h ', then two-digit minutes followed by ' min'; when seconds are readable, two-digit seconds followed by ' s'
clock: 3 h 06 min
